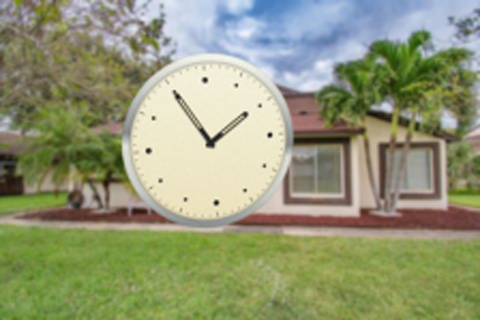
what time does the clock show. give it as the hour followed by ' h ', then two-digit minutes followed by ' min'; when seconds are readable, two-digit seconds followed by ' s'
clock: 1 h 55 min
